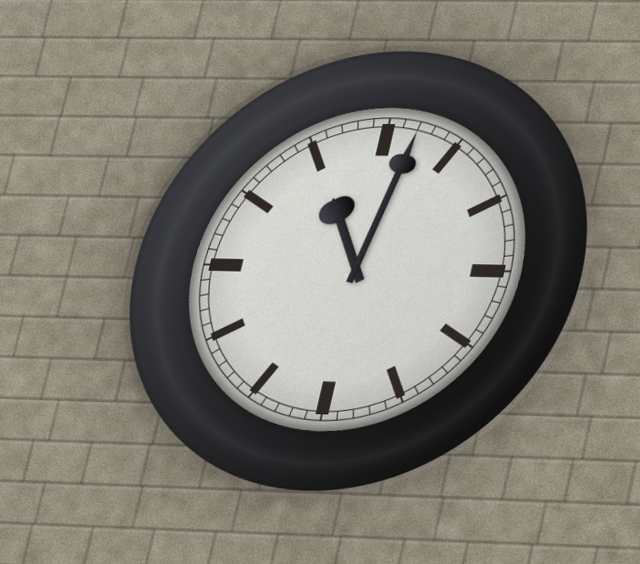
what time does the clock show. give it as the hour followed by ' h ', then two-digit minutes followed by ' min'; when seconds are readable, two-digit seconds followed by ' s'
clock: 11 h 02 min
